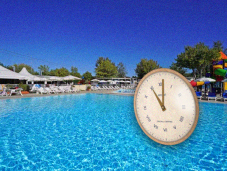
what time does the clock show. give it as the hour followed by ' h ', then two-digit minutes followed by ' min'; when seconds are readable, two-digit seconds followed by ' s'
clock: 11 h 01 min
